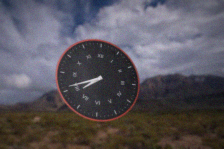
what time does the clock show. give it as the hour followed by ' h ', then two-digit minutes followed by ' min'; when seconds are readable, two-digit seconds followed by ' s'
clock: 7 h 41 min
